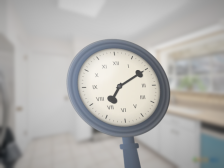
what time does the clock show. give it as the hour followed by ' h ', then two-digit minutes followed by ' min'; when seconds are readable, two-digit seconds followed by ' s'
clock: 7 h 10 min
